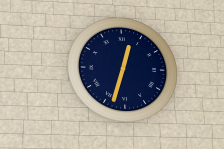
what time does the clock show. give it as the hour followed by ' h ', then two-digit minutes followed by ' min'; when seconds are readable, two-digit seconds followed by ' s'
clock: 12 h 33 min
